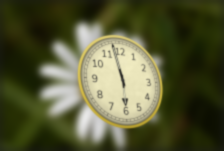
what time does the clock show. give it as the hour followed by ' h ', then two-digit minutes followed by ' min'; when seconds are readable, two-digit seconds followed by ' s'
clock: 5 h 58 min
